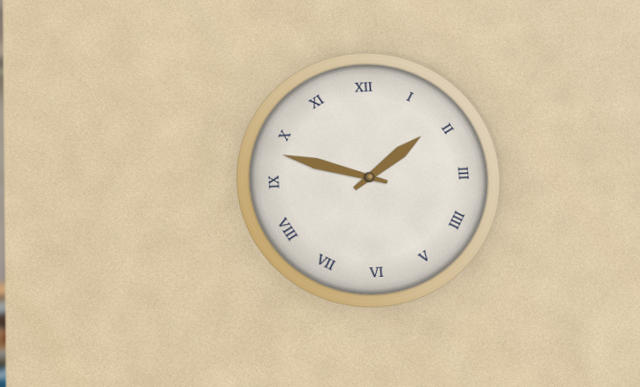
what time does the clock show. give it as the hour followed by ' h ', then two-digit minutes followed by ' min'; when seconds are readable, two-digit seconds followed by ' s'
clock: 1 h 48 min
